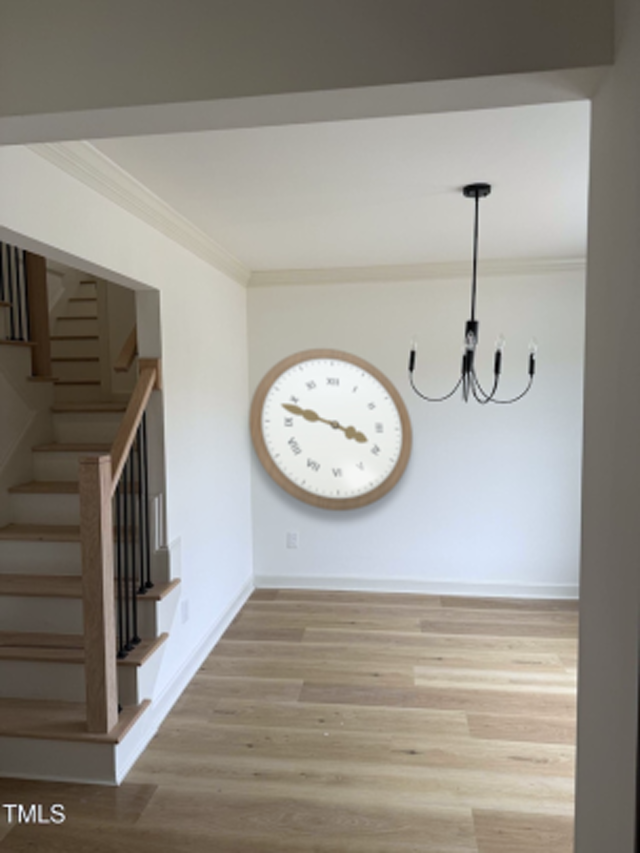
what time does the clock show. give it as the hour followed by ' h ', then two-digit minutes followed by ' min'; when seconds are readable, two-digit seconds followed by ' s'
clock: 3 h 48 min
